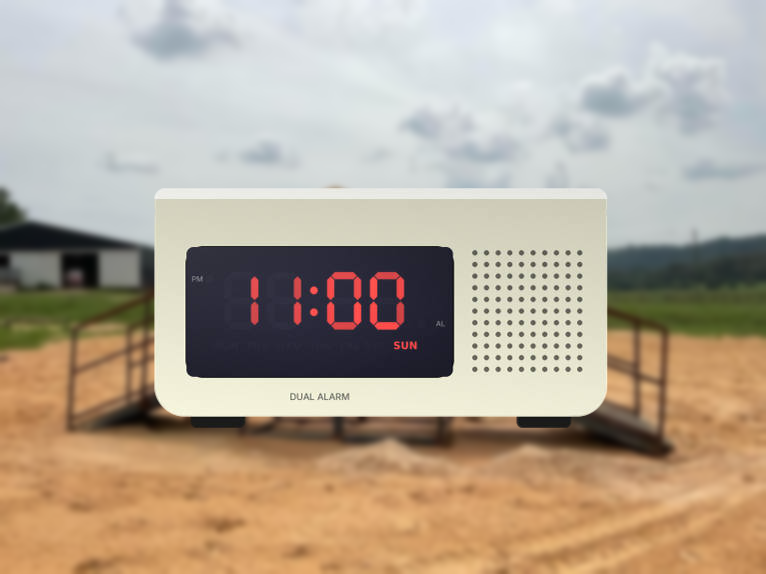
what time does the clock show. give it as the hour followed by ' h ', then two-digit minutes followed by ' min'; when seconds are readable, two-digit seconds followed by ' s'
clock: 11 h 00 min
